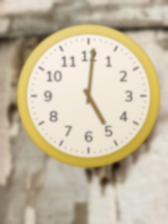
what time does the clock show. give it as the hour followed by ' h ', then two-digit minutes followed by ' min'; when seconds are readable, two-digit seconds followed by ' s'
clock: 5 h 01 min
